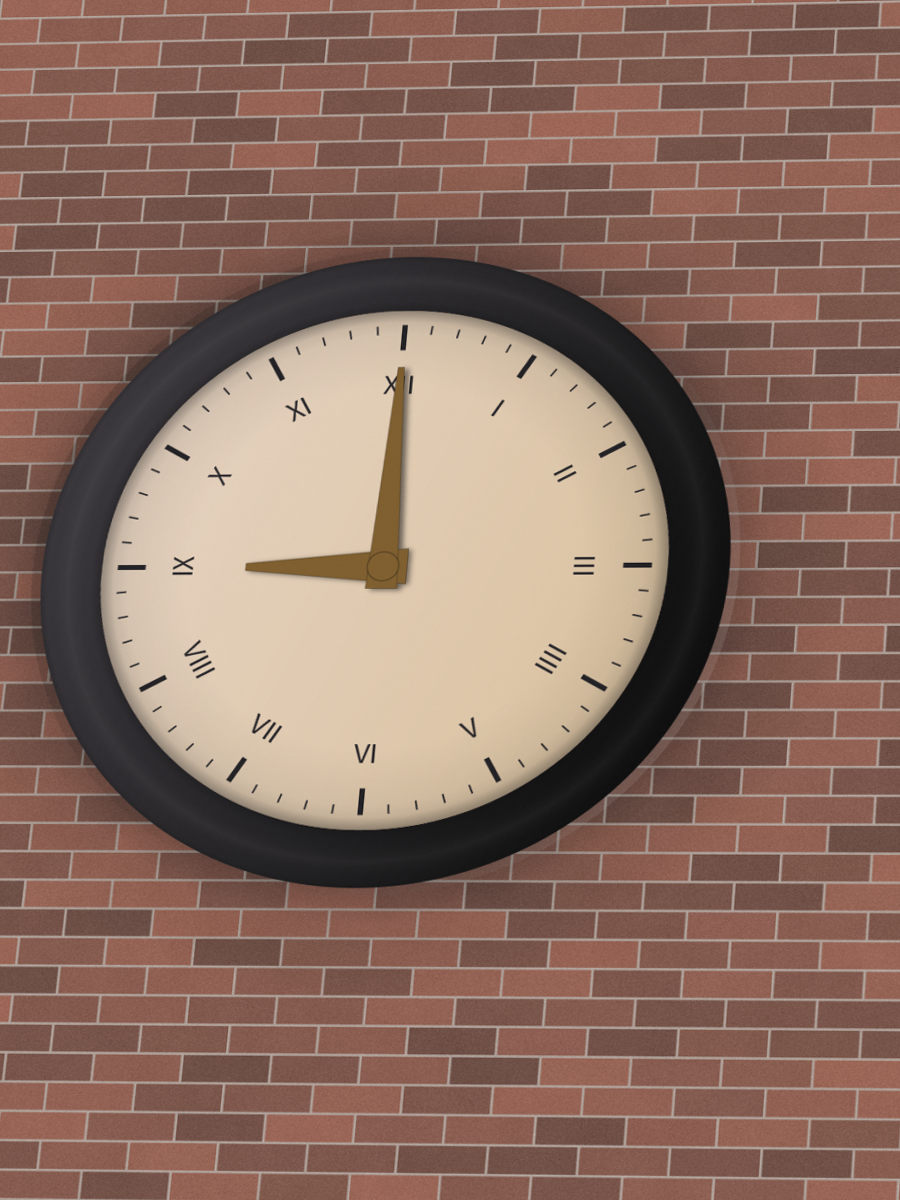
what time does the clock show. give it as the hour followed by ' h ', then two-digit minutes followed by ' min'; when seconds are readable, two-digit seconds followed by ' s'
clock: 9 h 00 min
